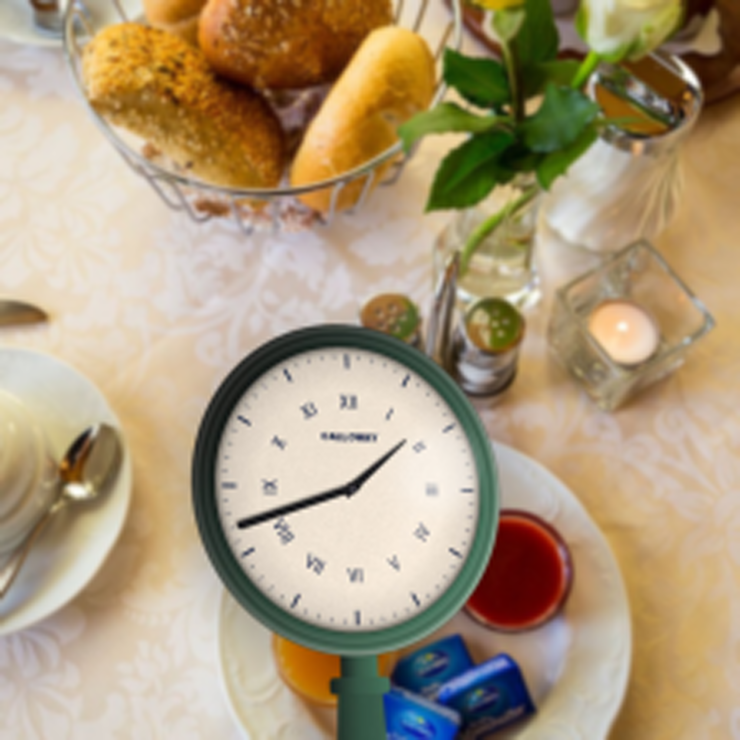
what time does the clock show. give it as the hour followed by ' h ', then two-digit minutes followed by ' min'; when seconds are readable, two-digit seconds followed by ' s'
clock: 1 h 42 min
